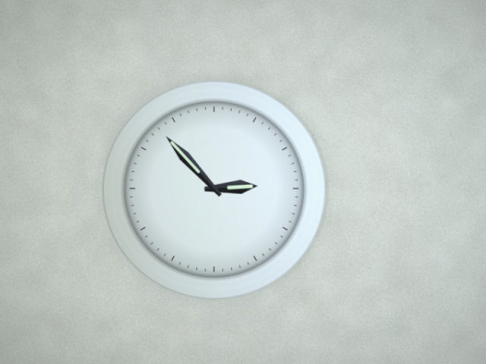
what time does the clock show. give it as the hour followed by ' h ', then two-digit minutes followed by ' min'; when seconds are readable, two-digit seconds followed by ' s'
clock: 2 h 53 min
